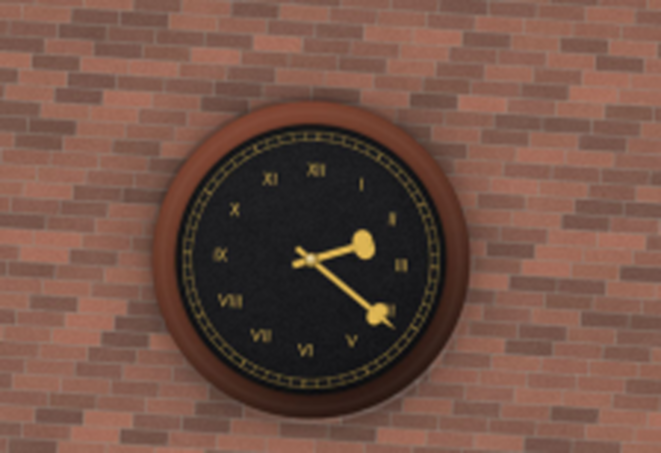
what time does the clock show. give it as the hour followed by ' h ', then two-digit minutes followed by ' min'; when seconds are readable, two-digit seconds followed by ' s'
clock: 2 h 21 min
